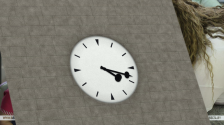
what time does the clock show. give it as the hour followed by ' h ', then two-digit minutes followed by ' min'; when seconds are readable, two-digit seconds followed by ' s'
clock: 4 h 18 min
